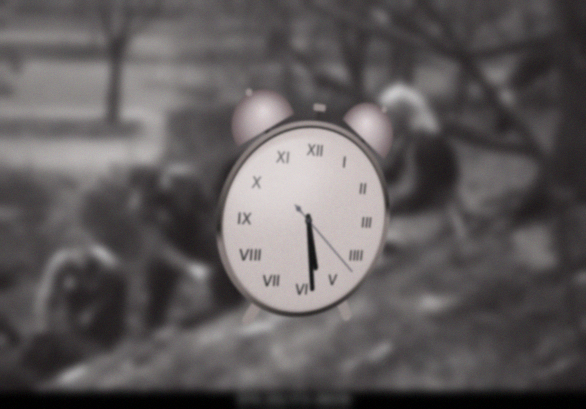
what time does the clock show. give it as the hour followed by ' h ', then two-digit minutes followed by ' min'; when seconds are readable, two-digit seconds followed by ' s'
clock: 5 h 28 min 22 s
